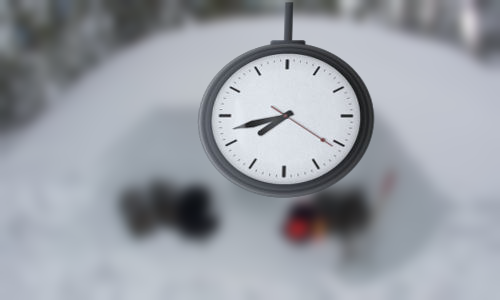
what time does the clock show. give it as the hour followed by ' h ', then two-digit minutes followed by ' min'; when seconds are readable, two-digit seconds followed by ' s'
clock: 7 h 42 min 21 s
